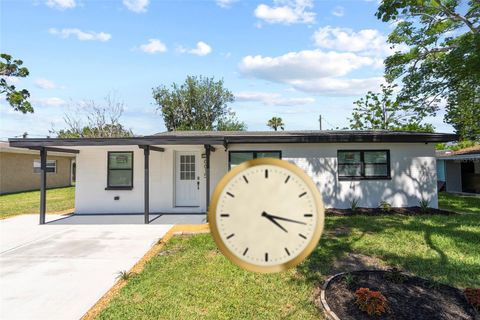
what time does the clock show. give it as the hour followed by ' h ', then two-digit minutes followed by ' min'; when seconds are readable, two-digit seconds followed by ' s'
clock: 4 h 17 min
